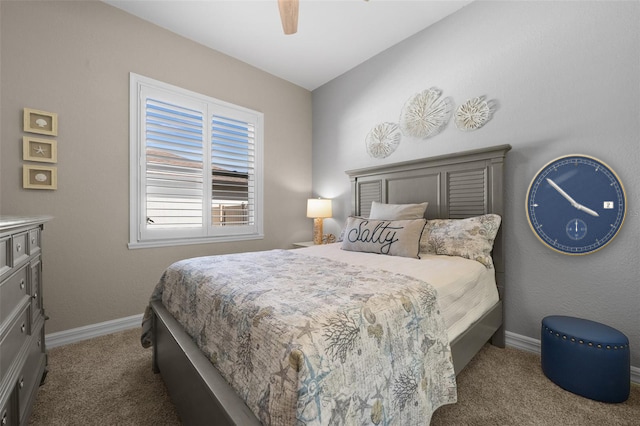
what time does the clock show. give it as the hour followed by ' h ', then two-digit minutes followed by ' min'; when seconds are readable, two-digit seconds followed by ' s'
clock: 3 h 52 min
